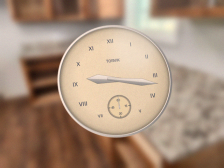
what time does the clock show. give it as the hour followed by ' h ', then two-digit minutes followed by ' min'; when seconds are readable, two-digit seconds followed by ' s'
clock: 9 h 17 min
